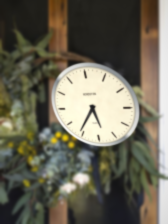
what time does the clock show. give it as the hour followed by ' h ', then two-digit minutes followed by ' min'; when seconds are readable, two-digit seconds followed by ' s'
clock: 5 h 36 min
